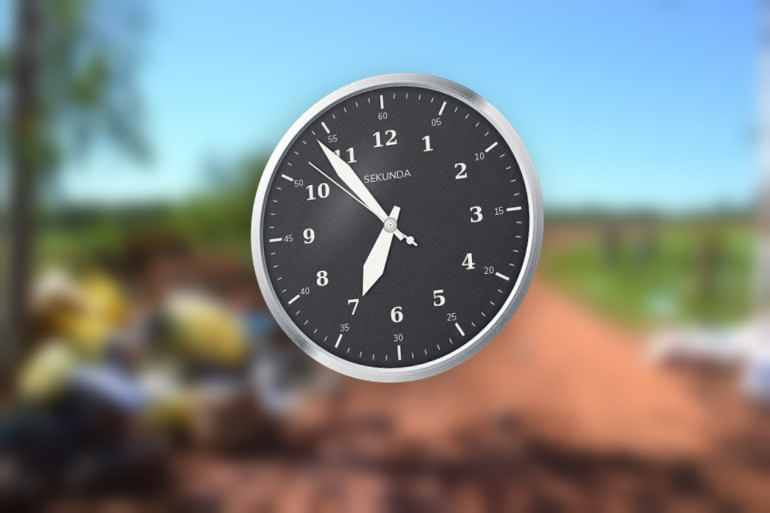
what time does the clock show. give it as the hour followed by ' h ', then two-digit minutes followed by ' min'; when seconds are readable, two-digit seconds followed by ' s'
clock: 6 h 53 min 52 s
